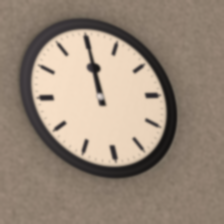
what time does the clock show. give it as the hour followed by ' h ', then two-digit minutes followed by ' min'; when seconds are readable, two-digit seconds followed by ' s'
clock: 12 h 00 min
